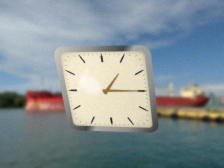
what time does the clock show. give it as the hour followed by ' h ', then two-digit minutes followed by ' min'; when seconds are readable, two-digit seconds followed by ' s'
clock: 1 h 15 min
